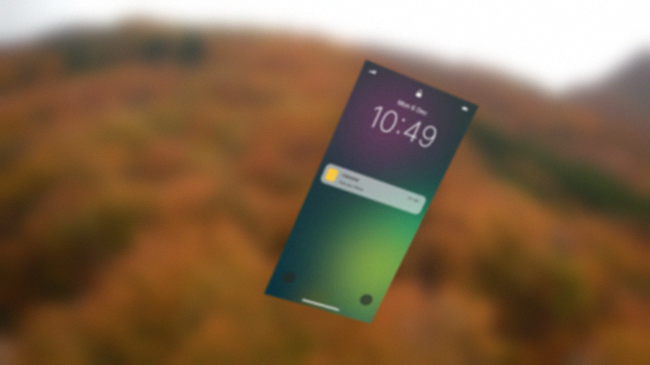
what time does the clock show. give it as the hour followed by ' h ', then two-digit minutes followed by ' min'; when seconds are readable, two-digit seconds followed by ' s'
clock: 10 h 49 min
